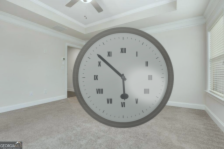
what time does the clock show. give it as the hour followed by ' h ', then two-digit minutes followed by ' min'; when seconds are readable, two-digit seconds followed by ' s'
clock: 5 h 52 min
